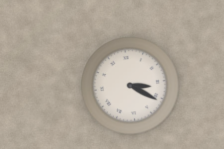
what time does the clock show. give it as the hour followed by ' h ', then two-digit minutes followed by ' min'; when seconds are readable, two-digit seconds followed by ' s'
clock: 3 h 21 min
